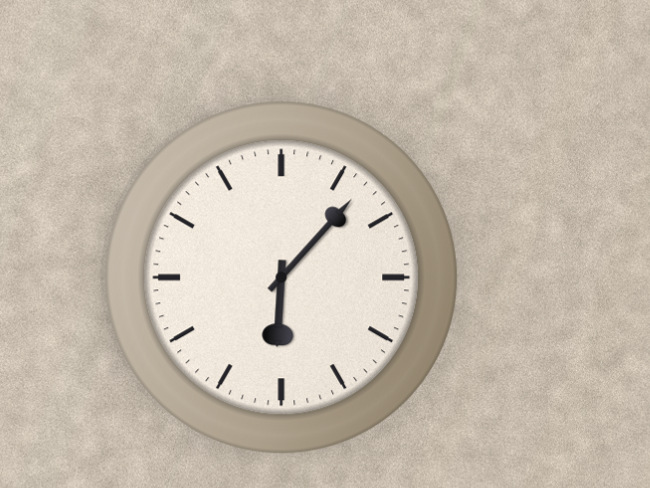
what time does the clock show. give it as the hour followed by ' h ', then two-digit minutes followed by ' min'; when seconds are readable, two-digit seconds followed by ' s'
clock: 6 h 07 min
